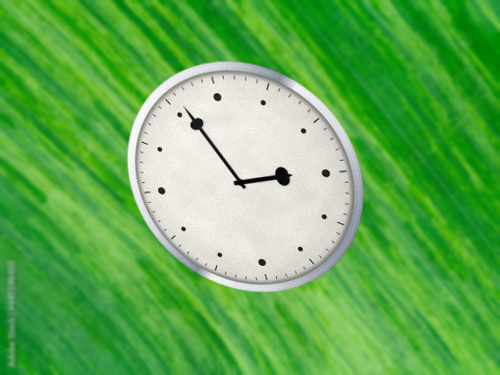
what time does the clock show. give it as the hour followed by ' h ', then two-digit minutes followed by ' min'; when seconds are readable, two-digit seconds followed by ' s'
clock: 2 h 56 min
